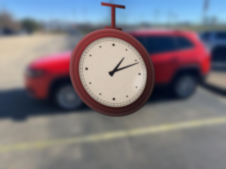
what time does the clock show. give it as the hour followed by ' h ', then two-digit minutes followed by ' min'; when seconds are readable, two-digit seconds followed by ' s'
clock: 1 h 11 min
